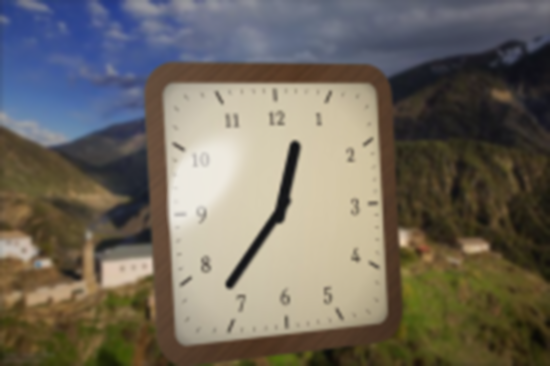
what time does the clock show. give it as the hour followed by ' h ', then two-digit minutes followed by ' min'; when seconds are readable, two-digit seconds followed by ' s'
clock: 12 h 37 min
